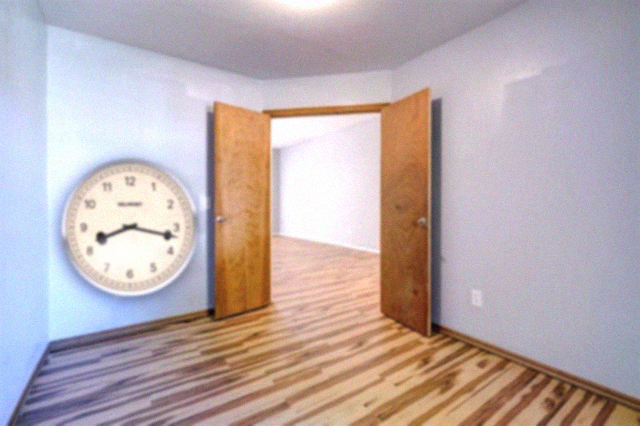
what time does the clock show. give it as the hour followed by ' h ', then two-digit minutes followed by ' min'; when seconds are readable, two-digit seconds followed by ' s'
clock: 8 h 17 min
